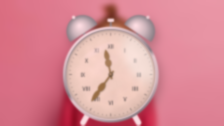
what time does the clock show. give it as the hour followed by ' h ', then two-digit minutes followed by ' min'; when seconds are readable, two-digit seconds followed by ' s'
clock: 11 h 36 min
